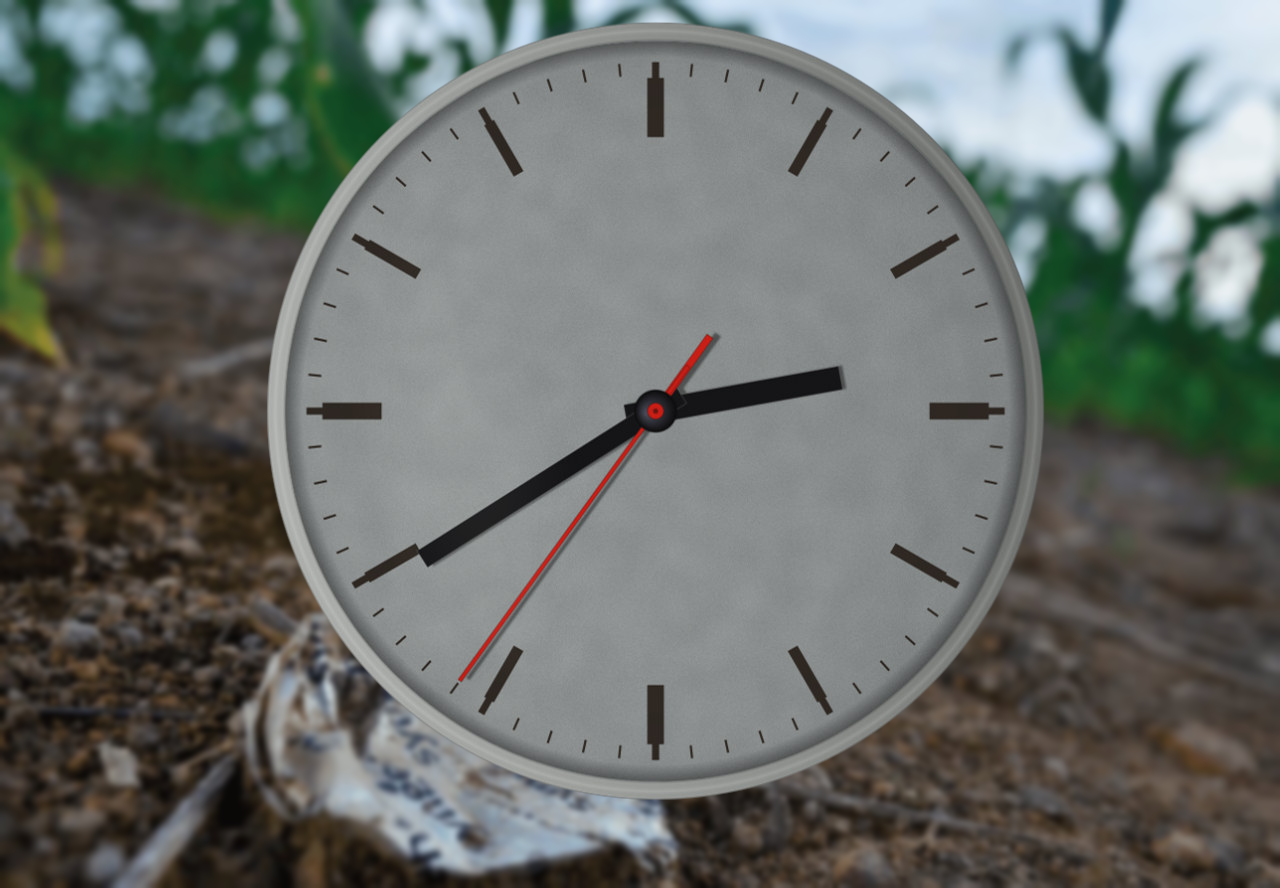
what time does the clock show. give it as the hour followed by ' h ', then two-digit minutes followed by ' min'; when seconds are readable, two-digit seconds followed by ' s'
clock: 2 h 39 min 36 s
